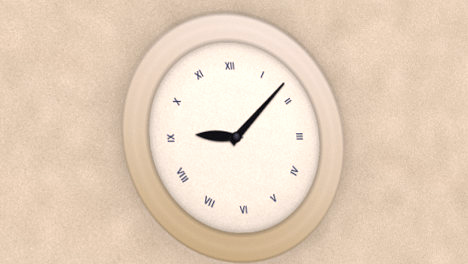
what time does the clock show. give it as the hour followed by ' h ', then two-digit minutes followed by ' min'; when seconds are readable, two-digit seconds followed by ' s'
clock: 9 h 08 min
